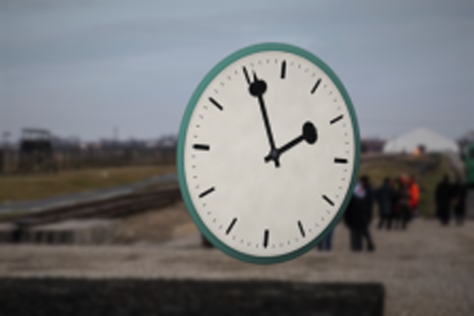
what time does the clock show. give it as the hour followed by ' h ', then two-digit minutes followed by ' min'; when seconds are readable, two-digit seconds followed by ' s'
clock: 1 h 56 min
